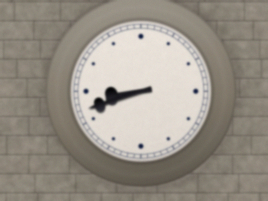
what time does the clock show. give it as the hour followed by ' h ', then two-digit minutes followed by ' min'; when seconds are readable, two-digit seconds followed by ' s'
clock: 8 h 42 min
